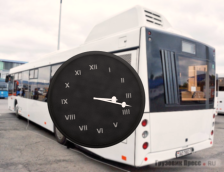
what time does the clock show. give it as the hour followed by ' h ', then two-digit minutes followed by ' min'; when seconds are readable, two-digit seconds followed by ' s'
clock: 3 h 18 min
